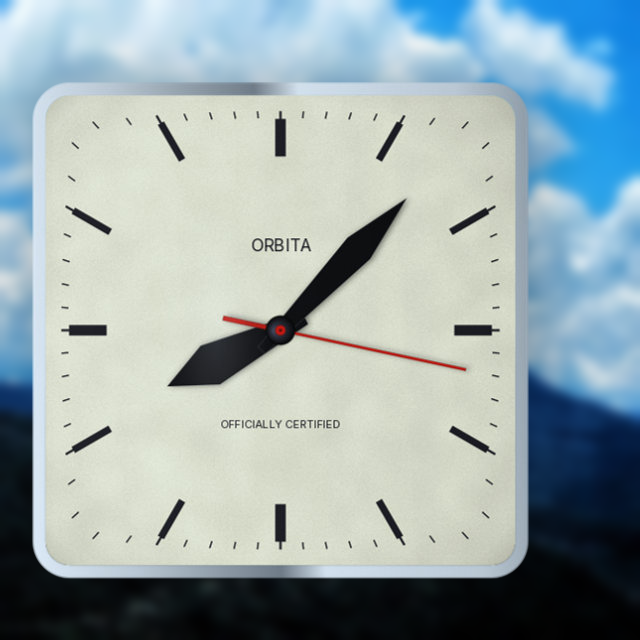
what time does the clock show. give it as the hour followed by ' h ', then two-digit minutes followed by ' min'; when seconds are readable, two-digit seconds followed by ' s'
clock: 8 h 07 min 17 s
